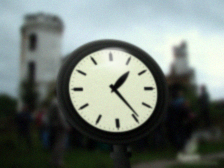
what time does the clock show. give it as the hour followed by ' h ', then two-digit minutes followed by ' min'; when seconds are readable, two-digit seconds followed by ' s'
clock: 1 h 24 min
